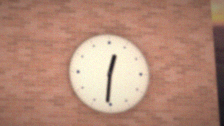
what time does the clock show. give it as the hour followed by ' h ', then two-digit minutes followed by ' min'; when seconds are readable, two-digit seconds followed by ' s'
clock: 12 h 31 min
